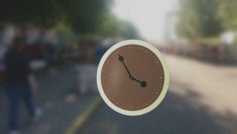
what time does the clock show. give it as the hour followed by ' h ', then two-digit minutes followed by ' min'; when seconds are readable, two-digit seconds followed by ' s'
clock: 3 h 55 min
